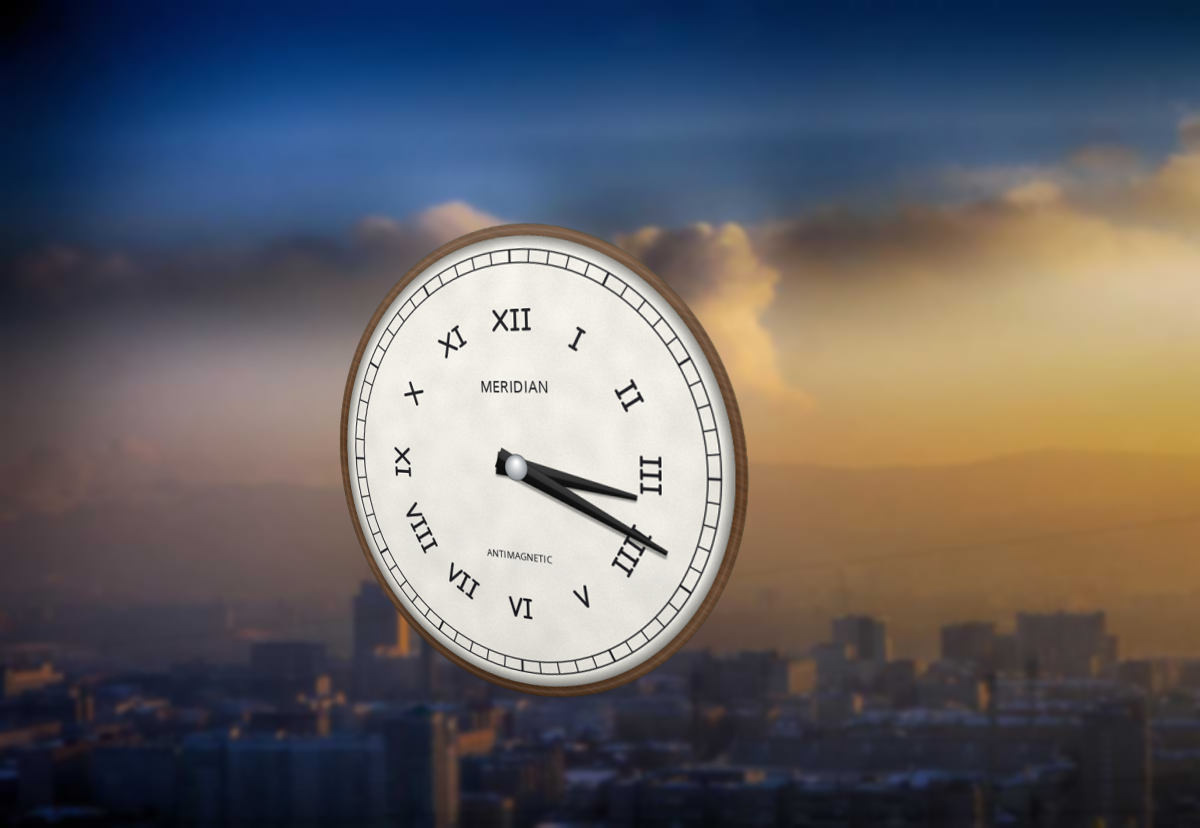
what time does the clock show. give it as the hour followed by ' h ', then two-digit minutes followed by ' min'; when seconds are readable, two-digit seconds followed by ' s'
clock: 3 h 19 min
